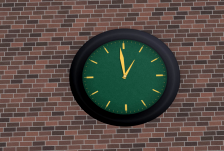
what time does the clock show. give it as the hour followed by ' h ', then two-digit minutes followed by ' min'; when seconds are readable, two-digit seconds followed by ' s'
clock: 12 h 59 min
